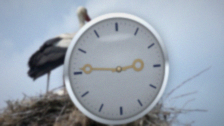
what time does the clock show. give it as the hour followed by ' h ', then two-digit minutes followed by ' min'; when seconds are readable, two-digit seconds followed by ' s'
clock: 2 h 46 min
